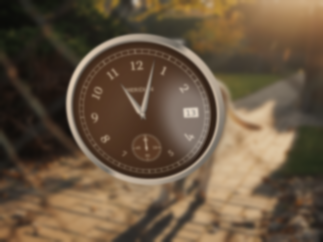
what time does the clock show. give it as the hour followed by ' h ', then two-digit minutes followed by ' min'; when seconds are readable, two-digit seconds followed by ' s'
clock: 11 h 03 min
